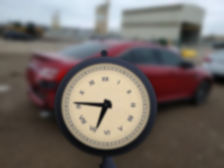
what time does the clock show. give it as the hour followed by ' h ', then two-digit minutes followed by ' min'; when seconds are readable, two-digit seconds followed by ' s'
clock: 6 h 46 min
